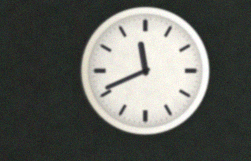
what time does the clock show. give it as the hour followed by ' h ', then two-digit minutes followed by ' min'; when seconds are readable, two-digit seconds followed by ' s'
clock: 11 h 41 min
